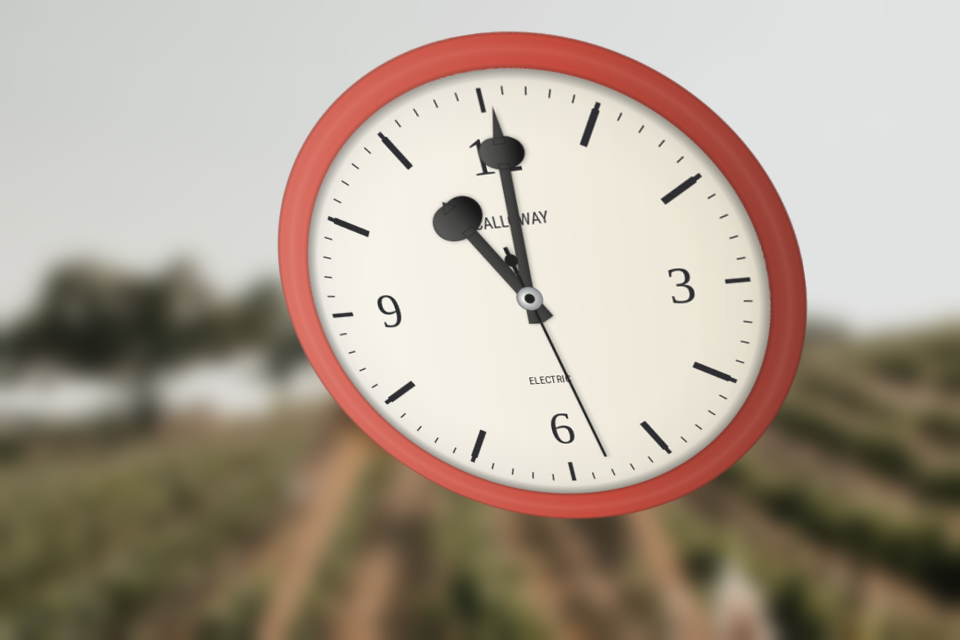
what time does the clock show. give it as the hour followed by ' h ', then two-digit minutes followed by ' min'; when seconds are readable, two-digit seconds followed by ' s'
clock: 11 h 00 min 28 s
